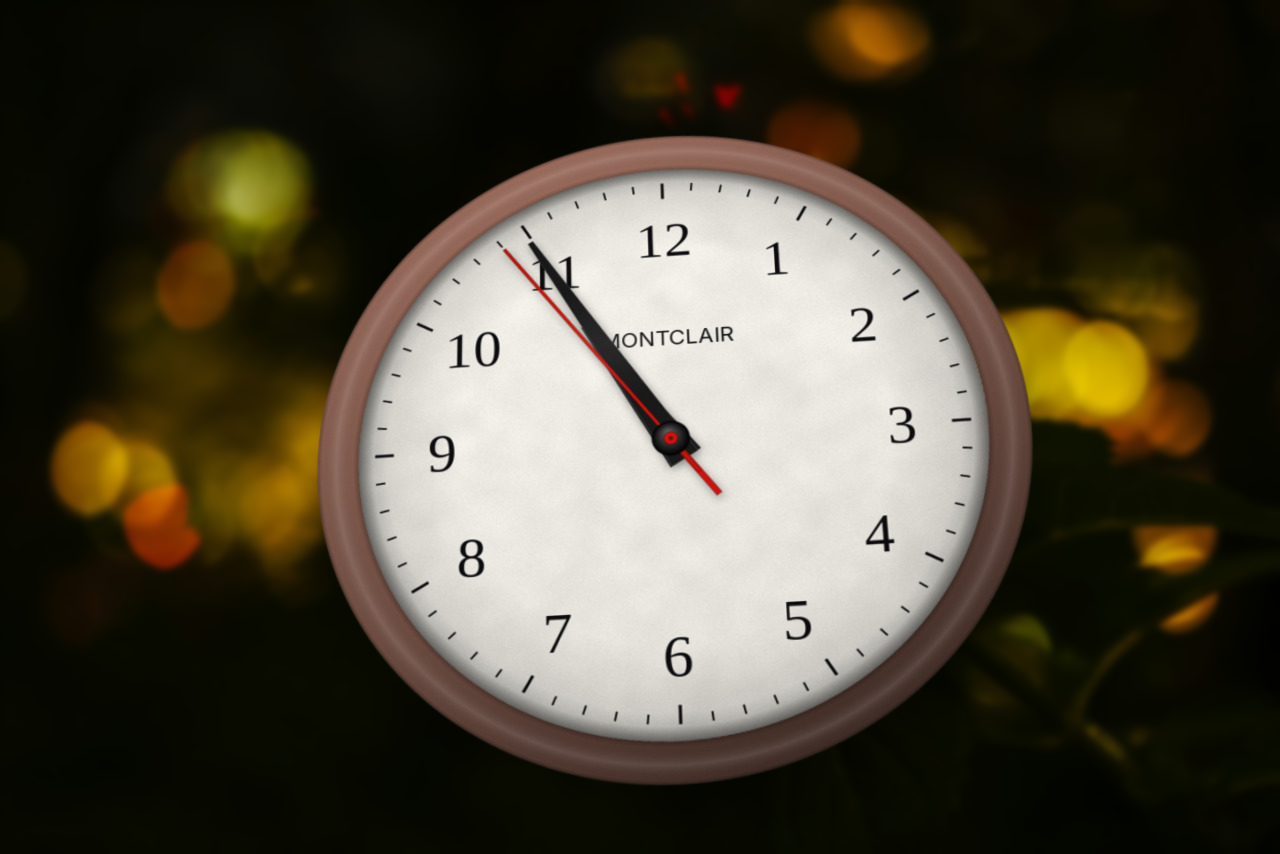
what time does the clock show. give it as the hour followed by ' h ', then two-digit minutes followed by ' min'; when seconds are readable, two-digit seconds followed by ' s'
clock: 10 h 54 min 54 s
